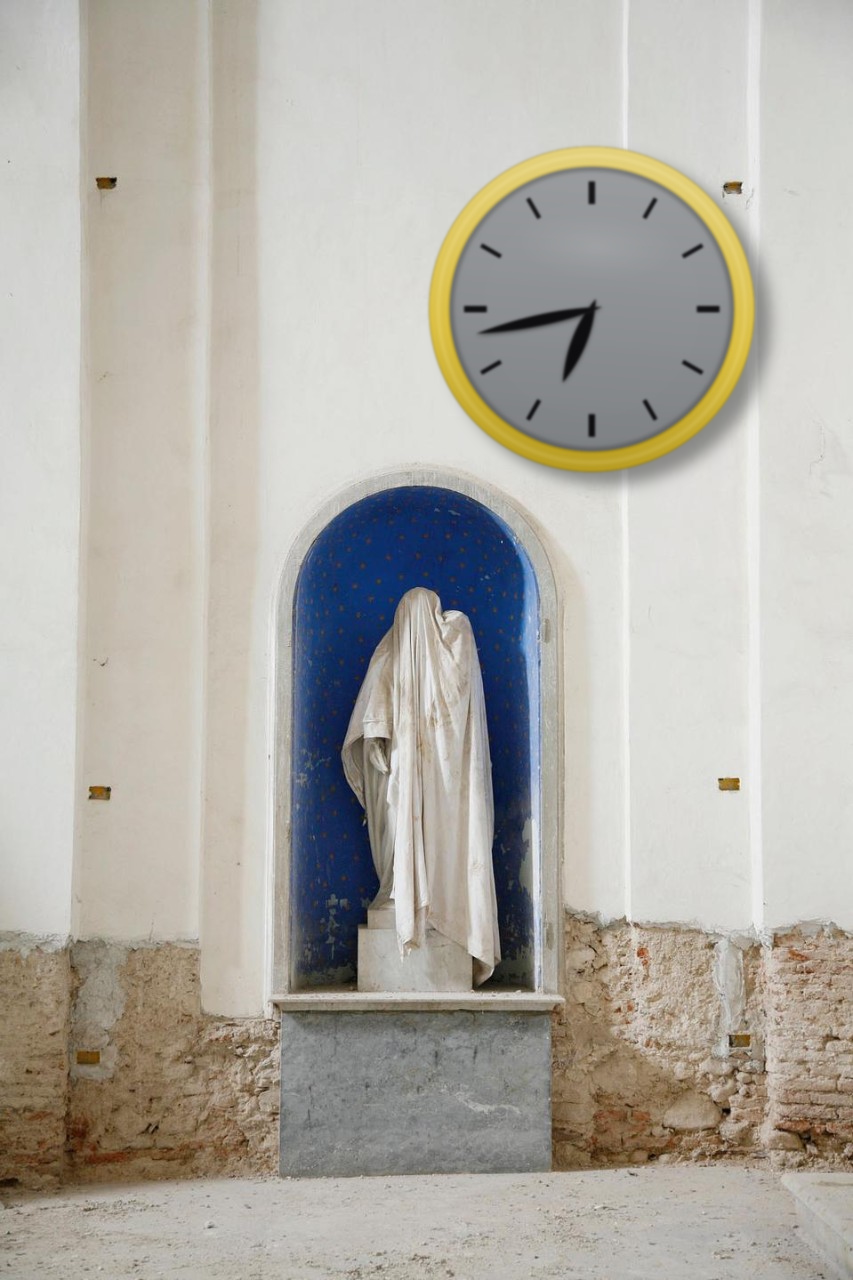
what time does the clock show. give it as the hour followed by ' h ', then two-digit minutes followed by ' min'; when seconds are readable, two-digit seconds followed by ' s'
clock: 6 h 43 min
